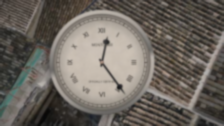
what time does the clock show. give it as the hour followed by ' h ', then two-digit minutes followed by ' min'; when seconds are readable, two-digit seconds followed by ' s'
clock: 12 h 24 min
